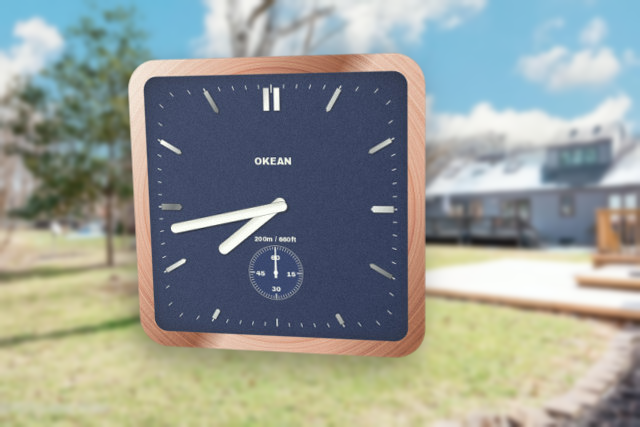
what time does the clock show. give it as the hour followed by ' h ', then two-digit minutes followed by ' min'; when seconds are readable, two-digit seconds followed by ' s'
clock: 7 h 43 min
